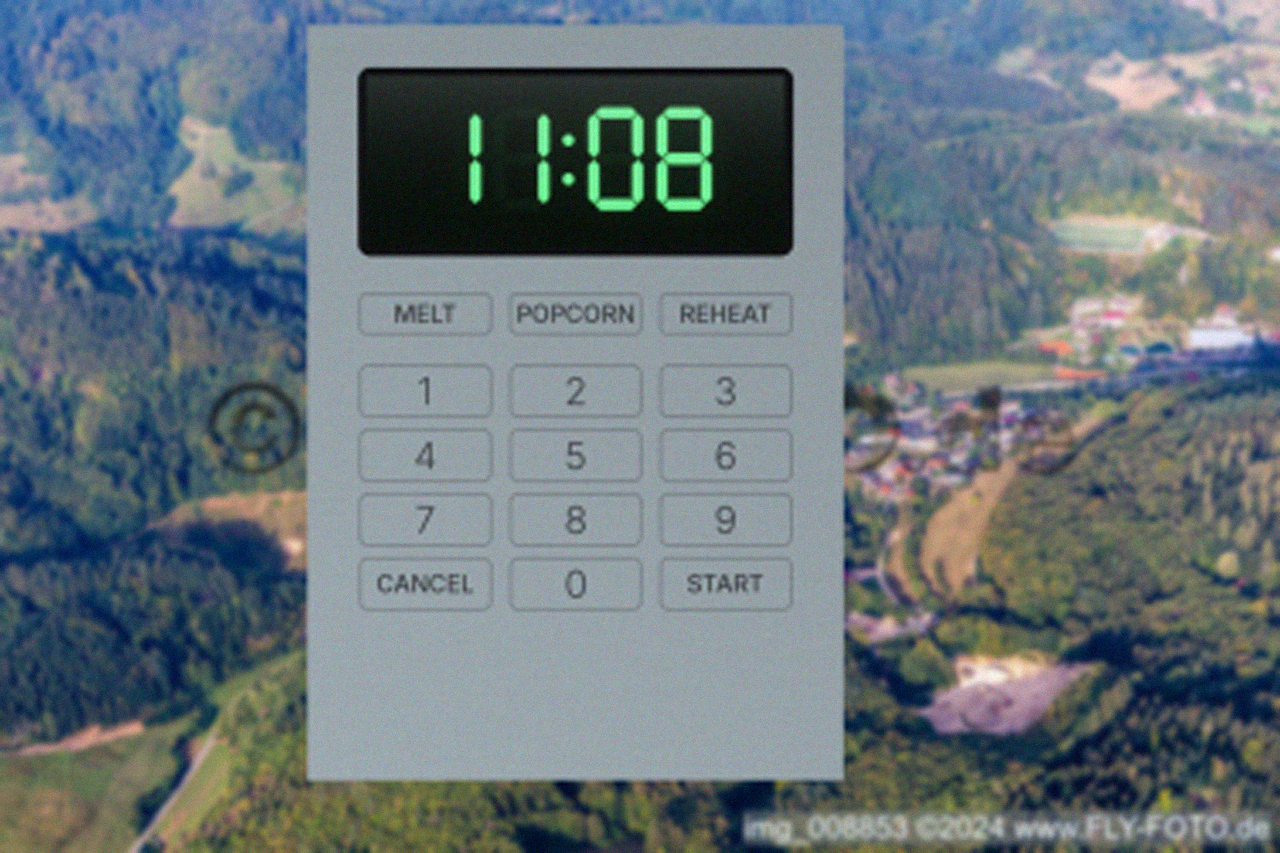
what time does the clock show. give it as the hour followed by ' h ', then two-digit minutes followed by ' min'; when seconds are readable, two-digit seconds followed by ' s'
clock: 11 h 08 min
